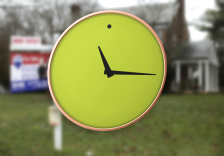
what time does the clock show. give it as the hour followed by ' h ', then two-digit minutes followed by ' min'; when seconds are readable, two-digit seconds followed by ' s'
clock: 11 h 16 min
